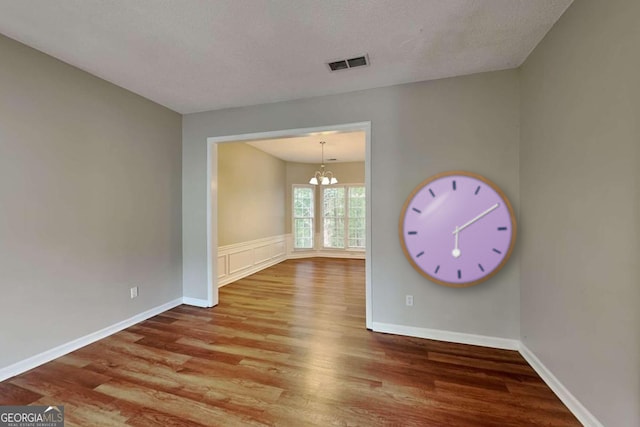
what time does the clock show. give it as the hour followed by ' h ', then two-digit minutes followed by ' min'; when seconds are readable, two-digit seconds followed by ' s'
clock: 6 h 10 min
